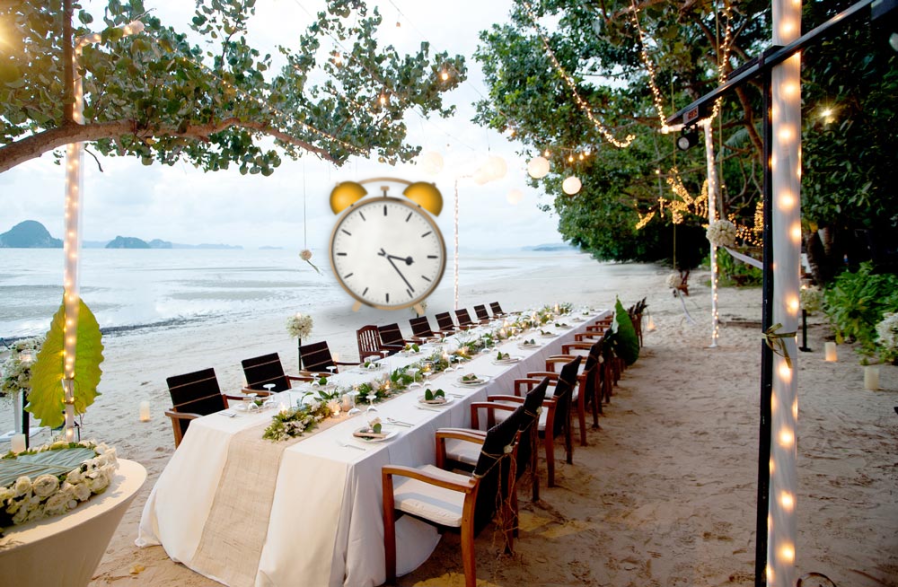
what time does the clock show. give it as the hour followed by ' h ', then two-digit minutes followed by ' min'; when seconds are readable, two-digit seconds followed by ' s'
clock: 3 h 24 min
